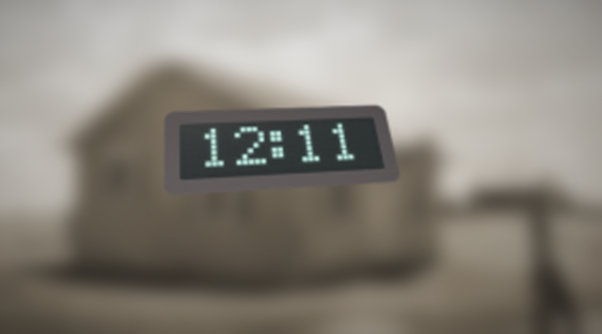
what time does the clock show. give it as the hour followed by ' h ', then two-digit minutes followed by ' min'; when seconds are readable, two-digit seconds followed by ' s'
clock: 12 h 11 min
